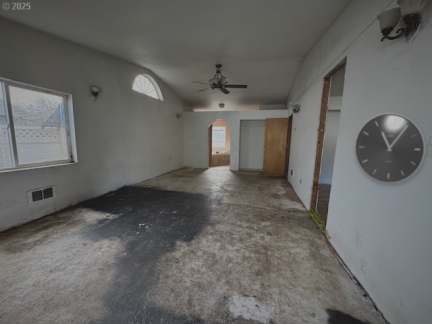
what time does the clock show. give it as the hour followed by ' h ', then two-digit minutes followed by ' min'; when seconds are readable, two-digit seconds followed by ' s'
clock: 11 h 06 min
